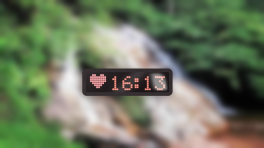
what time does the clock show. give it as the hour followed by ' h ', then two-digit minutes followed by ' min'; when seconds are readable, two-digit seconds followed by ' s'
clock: 16 h 13 min
